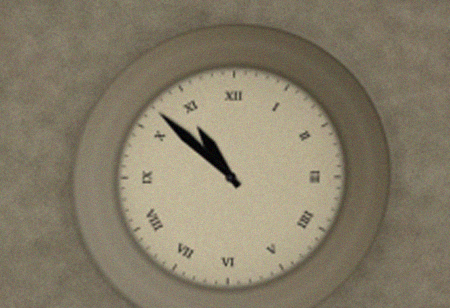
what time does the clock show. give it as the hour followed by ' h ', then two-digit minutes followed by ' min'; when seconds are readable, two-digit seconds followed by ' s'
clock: 10 h 52 min
